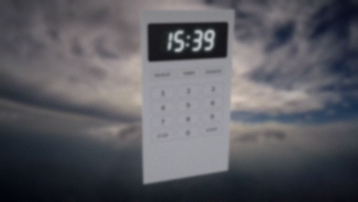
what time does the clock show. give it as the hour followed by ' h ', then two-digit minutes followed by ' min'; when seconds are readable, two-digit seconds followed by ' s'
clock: 15 h 39 min
